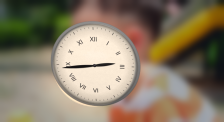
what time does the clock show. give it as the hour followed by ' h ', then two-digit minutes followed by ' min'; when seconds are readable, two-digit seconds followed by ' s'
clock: 2 h 44 min
